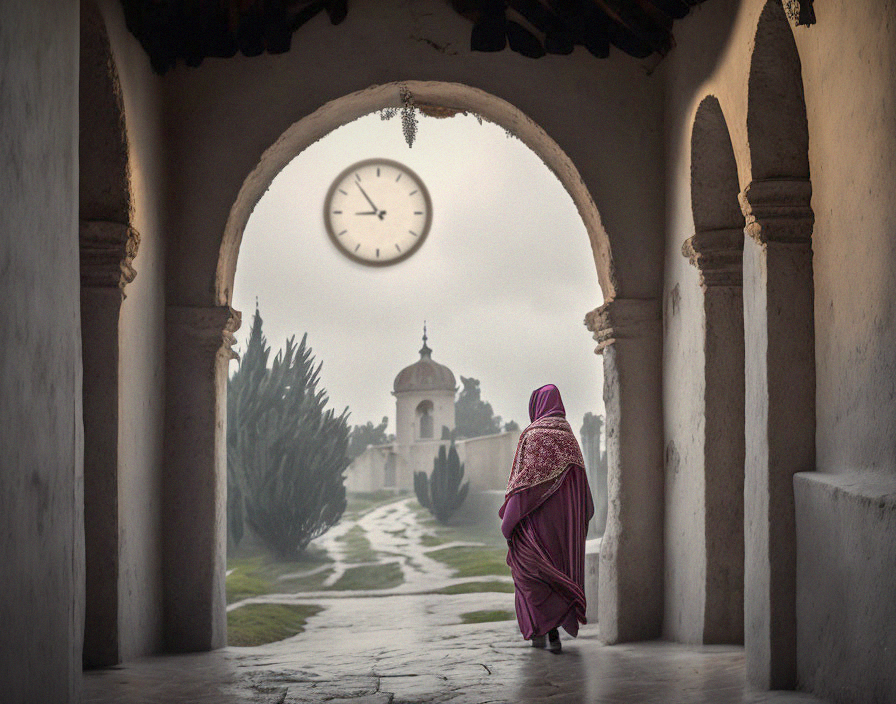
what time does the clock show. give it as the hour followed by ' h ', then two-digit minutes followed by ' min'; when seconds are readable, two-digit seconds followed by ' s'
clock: 8 h 54 min
